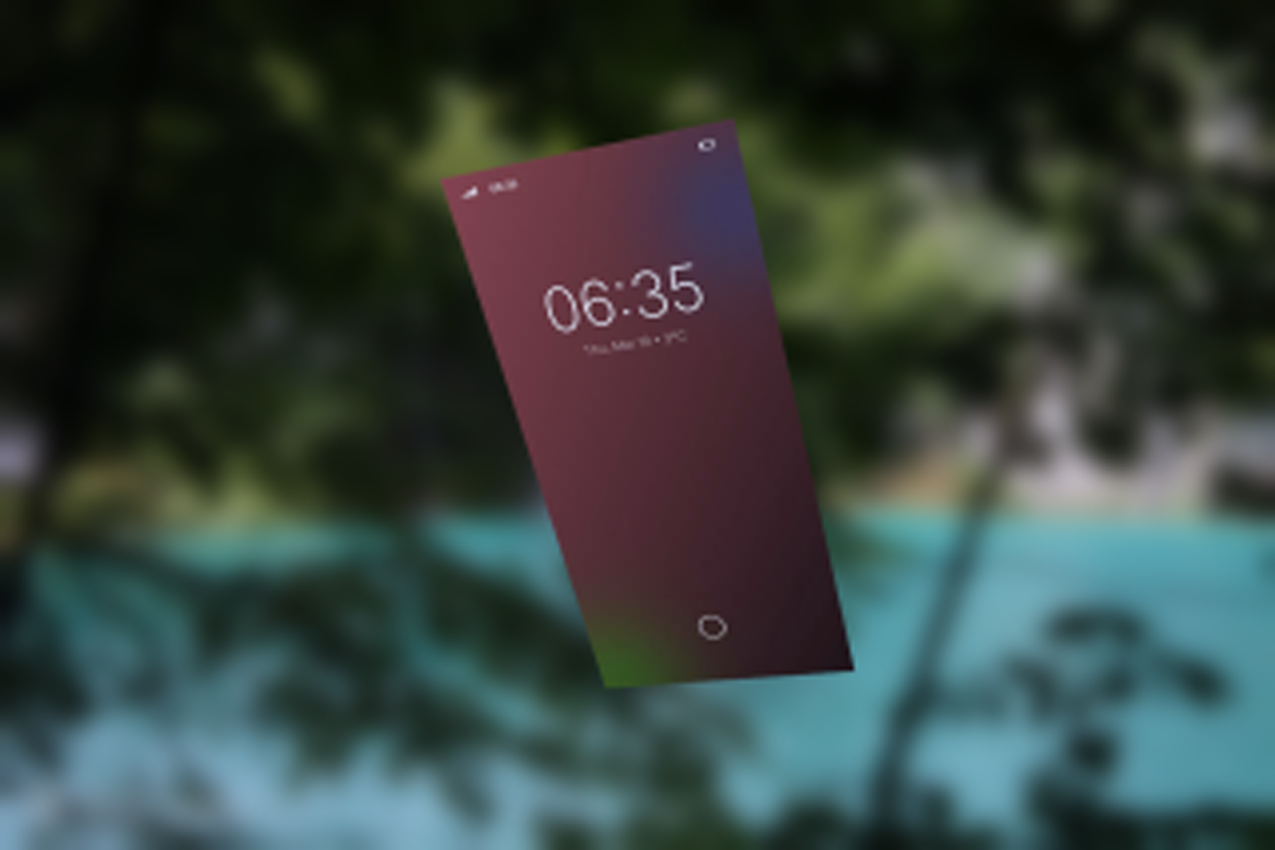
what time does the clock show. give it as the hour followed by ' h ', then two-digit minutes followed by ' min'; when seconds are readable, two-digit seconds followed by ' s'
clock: 6 h 35 min
